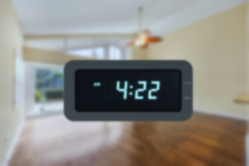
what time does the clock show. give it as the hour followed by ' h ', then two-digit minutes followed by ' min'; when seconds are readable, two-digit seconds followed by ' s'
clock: 4 h 22 min
